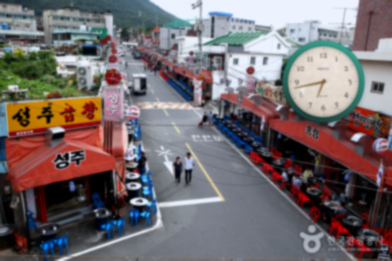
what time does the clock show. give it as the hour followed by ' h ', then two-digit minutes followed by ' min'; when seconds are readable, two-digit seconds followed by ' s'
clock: 6 h 43 min
